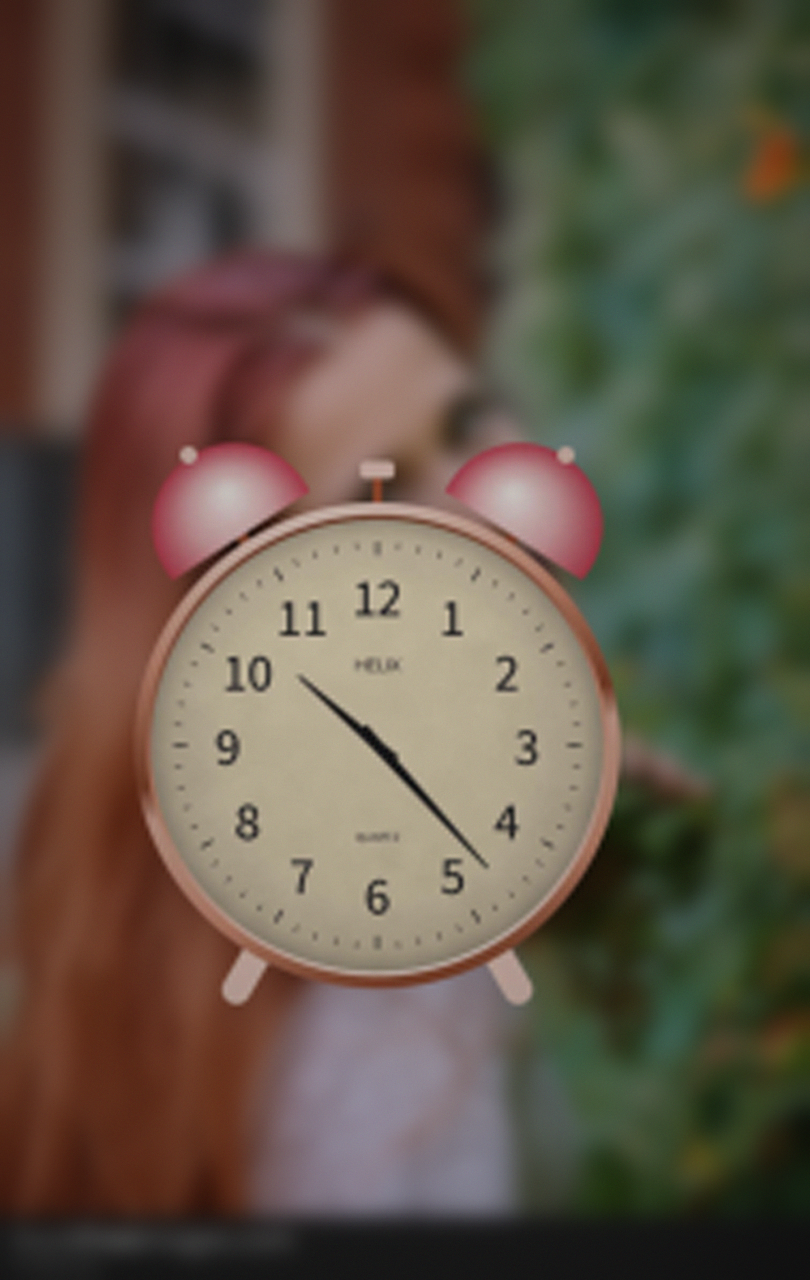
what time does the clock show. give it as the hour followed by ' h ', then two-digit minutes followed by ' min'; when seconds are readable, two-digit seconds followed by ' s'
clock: 10 h 23 min
